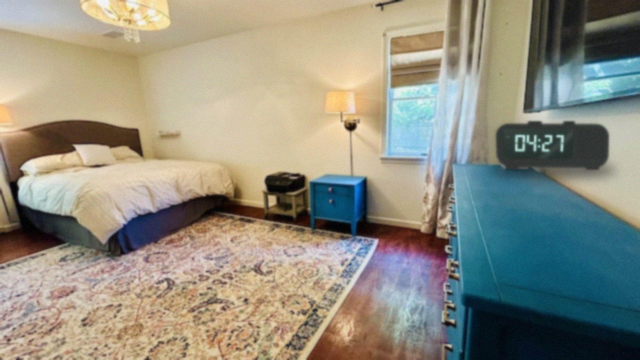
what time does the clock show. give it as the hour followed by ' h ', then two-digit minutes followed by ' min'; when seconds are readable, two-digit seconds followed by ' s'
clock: 4 h 27 min
